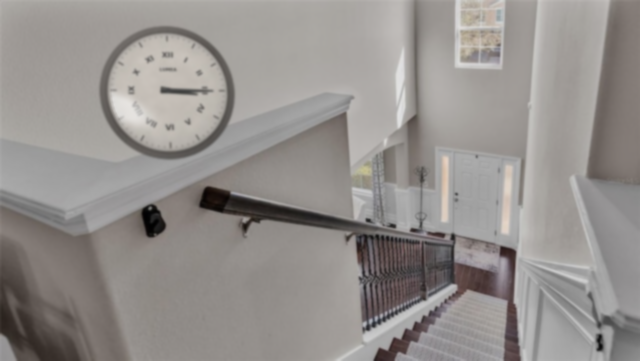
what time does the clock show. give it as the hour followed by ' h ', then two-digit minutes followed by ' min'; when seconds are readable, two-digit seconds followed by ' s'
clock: 3 h 15 min
